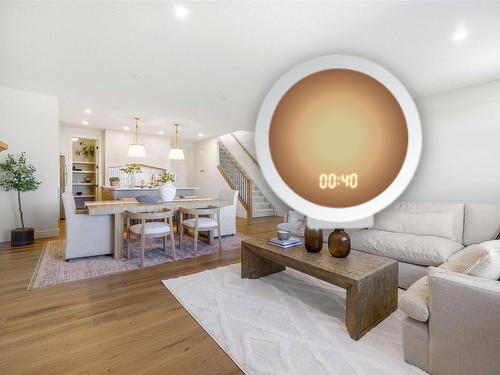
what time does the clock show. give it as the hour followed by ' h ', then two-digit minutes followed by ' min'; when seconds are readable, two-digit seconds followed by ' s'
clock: 0 h 40 min
